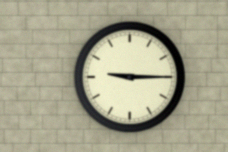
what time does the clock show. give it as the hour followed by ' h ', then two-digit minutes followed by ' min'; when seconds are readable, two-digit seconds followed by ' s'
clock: 9 h 15 min
